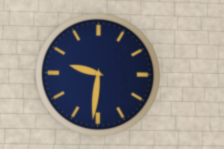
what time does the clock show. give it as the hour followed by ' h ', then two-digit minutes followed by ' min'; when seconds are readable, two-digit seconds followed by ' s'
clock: 9 h 31 min
